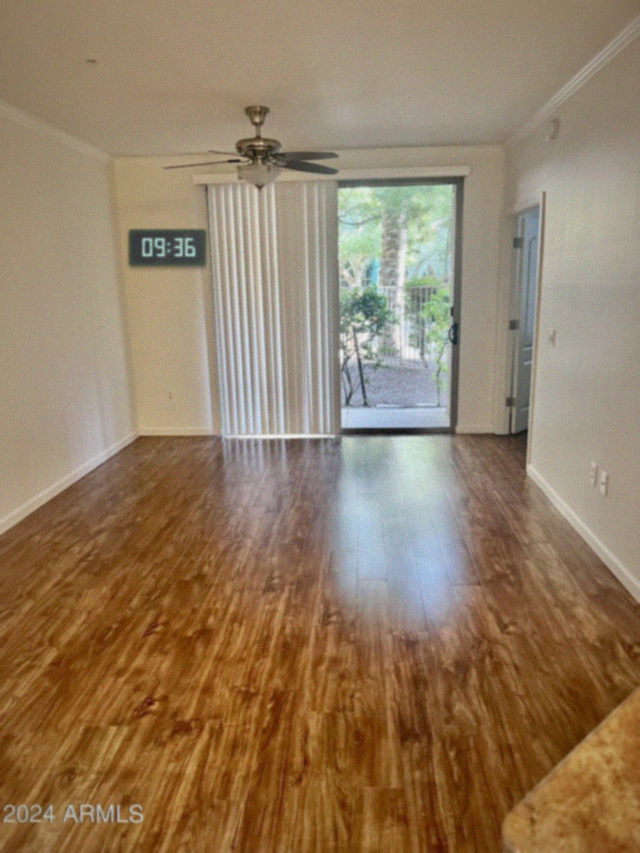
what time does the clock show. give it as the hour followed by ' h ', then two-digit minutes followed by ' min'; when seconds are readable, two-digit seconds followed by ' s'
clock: 9 h 36 min
